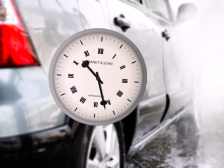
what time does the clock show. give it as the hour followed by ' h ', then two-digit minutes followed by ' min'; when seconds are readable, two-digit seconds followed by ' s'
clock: 10 h 27 min
